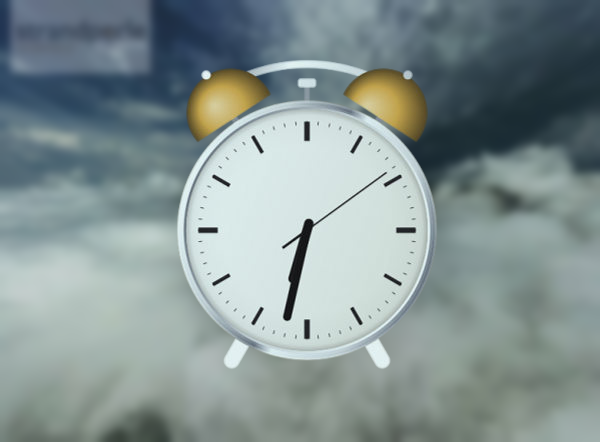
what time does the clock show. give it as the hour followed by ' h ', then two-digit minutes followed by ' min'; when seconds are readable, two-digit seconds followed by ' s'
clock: 6 h 32 min 09 s
